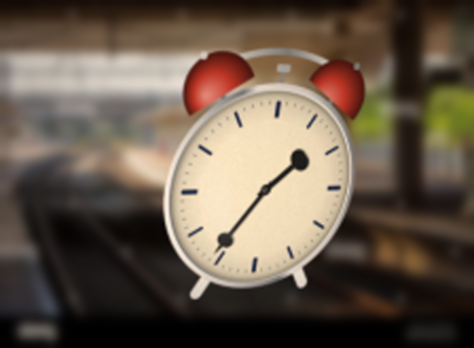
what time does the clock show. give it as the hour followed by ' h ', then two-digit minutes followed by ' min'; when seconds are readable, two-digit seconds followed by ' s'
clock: 1 h 36 min
